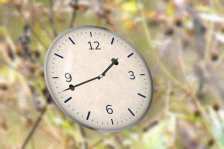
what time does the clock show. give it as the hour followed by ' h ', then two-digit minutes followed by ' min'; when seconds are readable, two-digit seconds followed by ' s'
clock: 1 h 42 min
